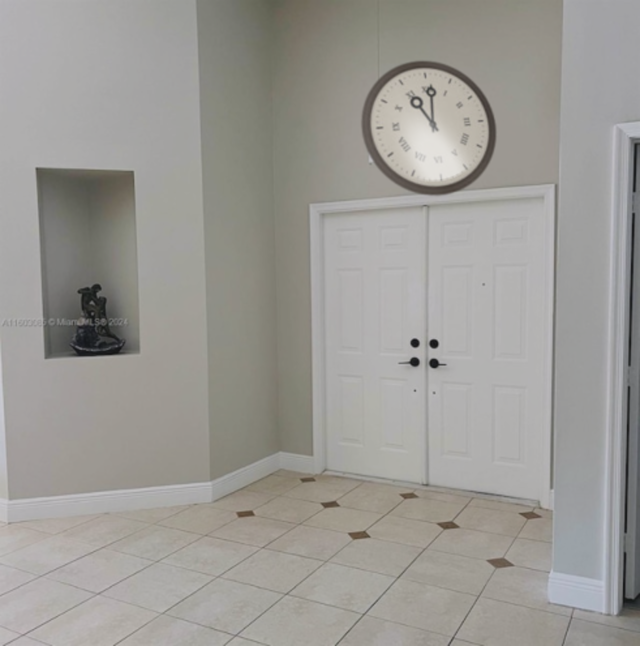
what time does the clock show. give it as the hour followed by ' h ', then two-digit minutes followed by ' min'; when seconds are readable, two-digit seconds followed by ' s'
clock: 11 h 01 min
